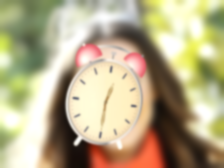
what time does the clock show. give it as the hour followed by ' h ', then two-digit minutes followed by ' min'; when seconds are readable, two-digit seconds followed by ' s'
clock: 12 h 30 min
